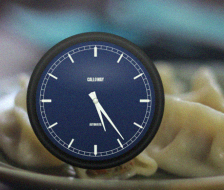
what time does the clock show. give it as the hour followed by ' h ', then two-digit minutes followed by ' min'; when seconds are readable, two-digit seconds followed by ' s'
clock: 5 h 24 min
